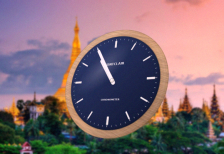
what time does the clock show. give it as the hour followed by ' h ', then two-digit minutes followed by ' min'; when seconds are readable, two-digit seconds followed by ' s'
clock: 10 h 55 min
